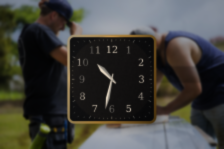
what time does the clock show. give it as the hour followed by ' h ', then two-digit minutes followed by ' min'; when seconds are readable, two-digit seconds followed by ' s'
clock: 10 h 32 min
